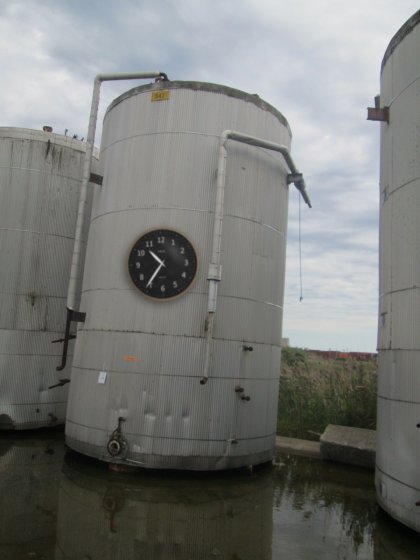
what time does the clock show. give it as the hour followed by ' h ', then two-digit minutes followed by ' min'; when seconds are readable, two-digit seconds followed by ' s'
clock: 10 h 36 min
